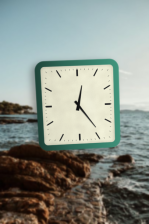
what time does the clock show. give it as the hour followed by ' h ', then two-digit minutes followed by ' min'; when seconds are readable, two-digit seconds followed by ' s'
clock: 12 h 24 min
